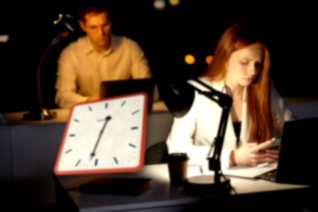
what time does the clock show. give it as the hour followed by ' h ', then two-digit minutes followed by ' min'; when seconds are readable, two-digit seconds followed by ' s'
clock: 12 h 32 min
